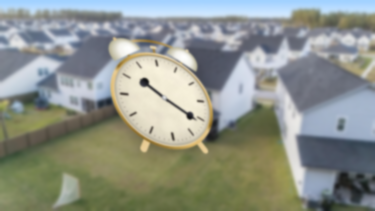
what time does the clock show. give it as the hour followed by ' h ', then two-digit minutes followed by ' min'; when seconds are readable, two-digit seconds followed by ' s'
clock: 10 h 21 min
